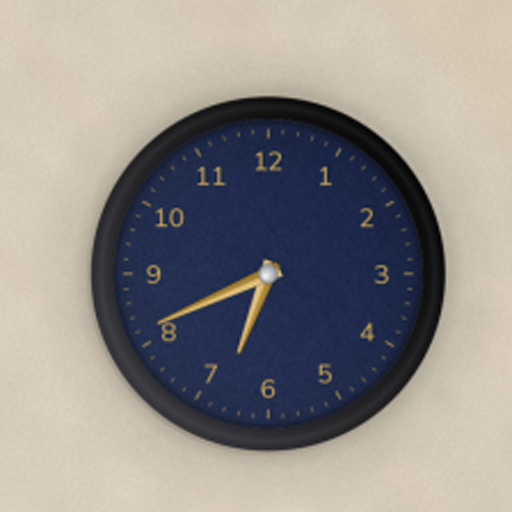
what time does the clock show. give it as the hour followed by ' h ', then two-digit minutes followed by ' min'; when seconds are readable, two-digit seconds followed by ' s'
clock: 6 h 41 min
